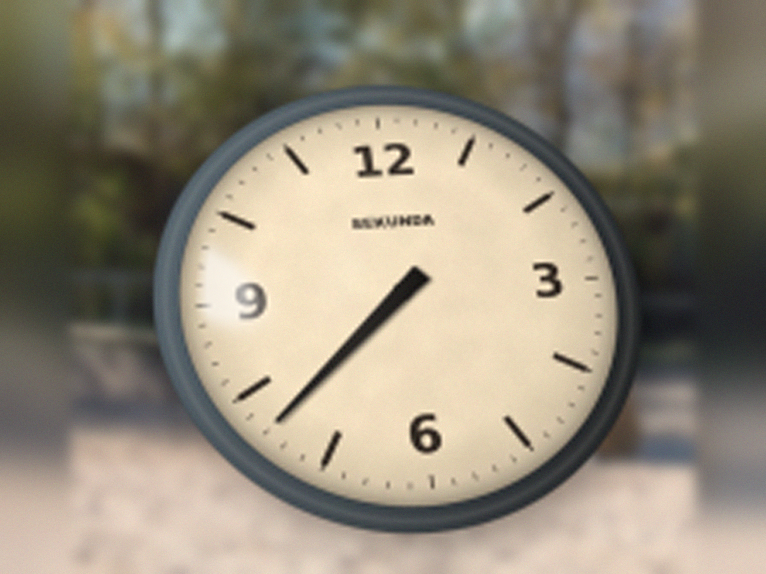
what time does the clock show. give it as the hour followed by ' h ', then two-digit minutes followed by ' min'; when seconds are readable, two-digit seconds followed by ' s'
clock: 7 h 38 min
